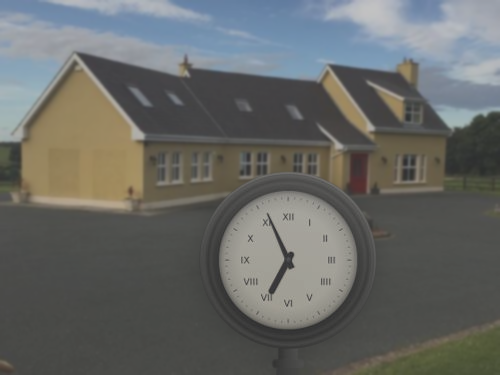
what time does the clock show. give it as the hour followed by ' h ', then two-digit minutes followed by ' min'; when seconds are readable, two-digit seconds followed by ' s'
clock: 6 h 56 min
